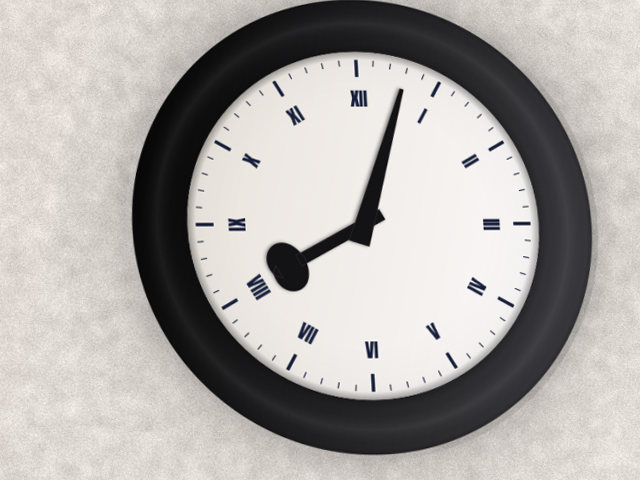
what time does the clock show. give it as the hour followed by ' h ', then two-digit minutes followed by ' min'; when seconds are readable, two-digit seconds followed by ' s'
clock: 8 h 03 min
